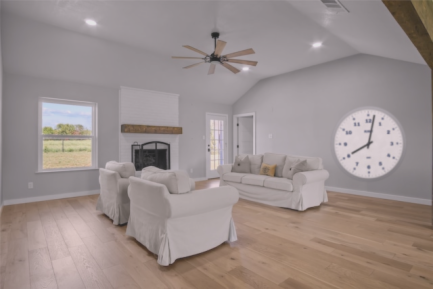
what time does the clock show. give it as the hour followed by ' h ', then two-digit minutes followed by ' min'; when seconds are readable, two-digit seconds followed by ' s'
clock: 8 h 02 min
